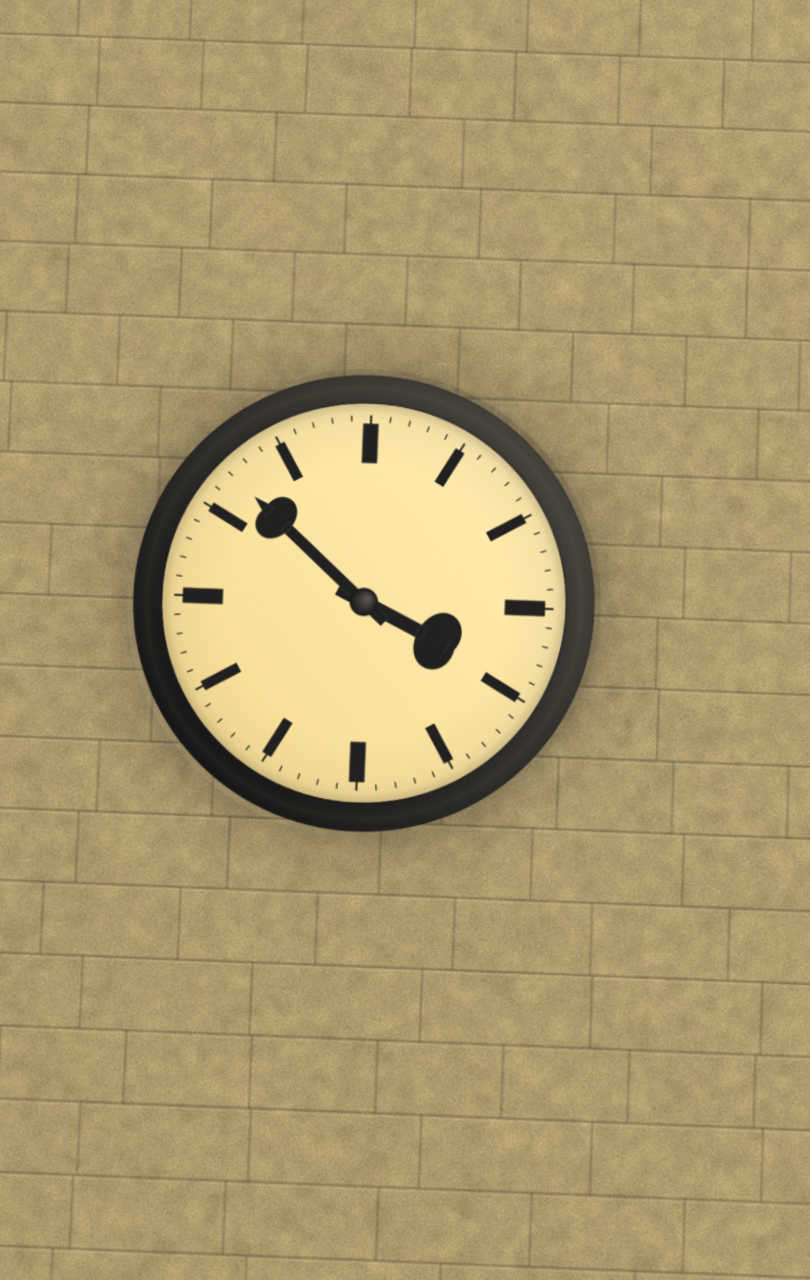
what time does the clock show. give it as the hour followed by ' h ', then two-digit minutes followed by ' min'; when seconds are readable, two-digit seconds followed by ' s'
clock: 3 h 52 min
